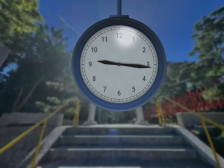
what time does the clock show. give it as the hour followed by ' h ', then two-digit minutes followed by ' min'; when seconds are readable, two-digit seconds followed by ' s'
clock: 9 h 16 min
